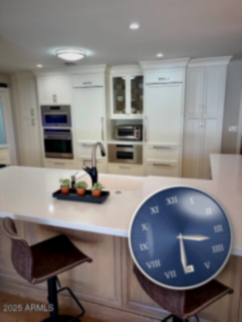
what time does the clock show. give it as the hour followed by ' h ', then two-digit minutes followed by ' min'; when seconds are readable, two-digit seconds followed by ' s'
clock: 3 h 31 min
